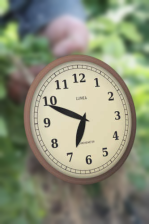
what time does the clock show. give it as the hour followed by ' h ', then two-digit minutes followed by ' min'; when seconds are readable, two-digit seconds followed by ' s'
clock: 6 h 49 min
